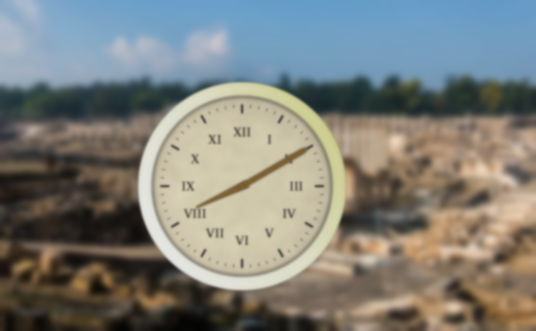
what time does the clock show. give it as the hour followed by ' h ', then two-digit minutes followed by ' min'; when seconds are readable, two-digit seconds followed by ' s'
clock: 8 h 10 min
